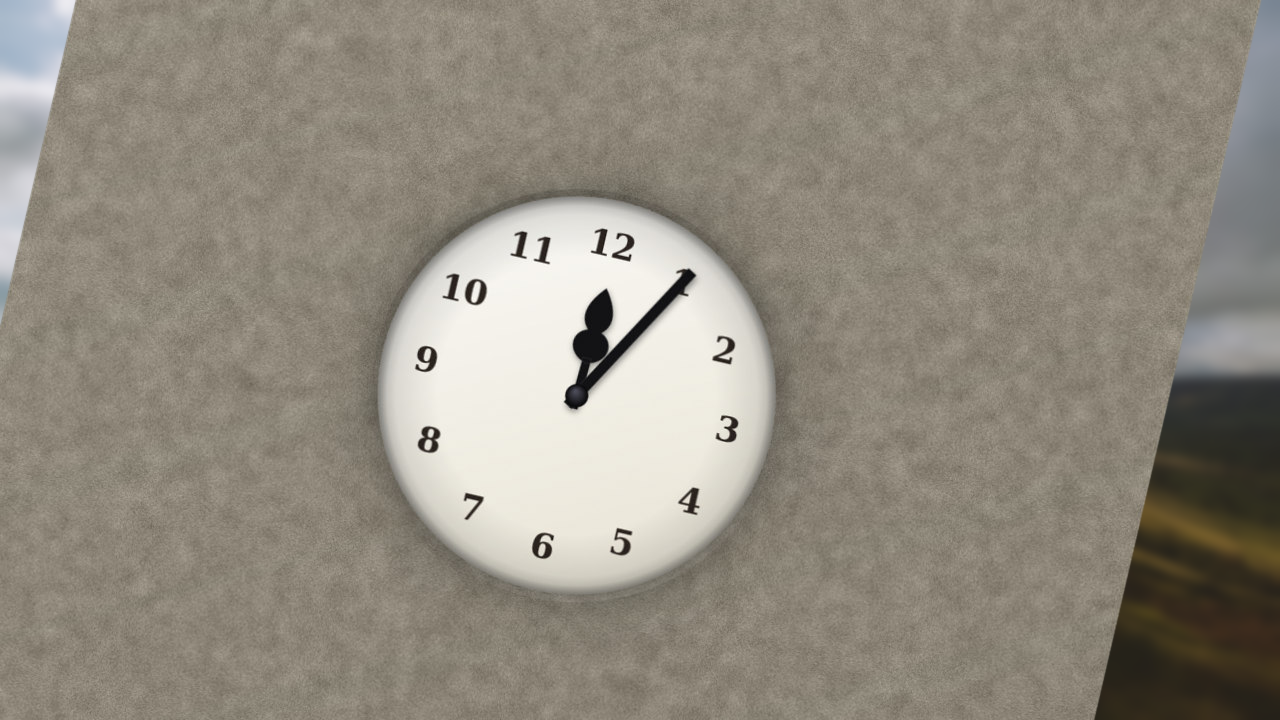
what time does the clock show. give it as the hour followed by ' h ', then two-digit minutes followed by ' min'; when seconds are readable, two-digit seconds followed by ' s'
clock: 12 h 05 min
